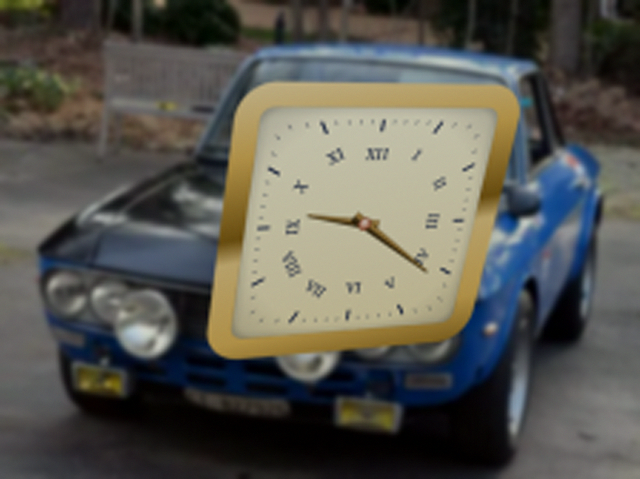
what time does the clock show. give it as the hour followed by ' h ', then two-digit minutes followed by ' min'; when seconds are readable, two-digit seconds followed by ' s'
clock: 9 h 21 min
